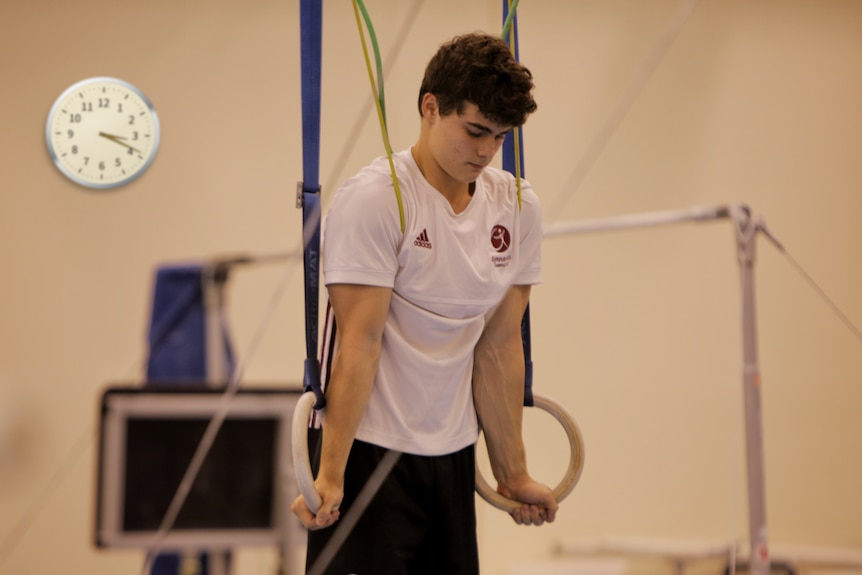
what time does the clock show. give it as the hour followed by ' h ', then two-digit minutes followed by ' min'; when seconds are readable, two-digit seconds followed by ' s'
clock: 3 h 19 min
